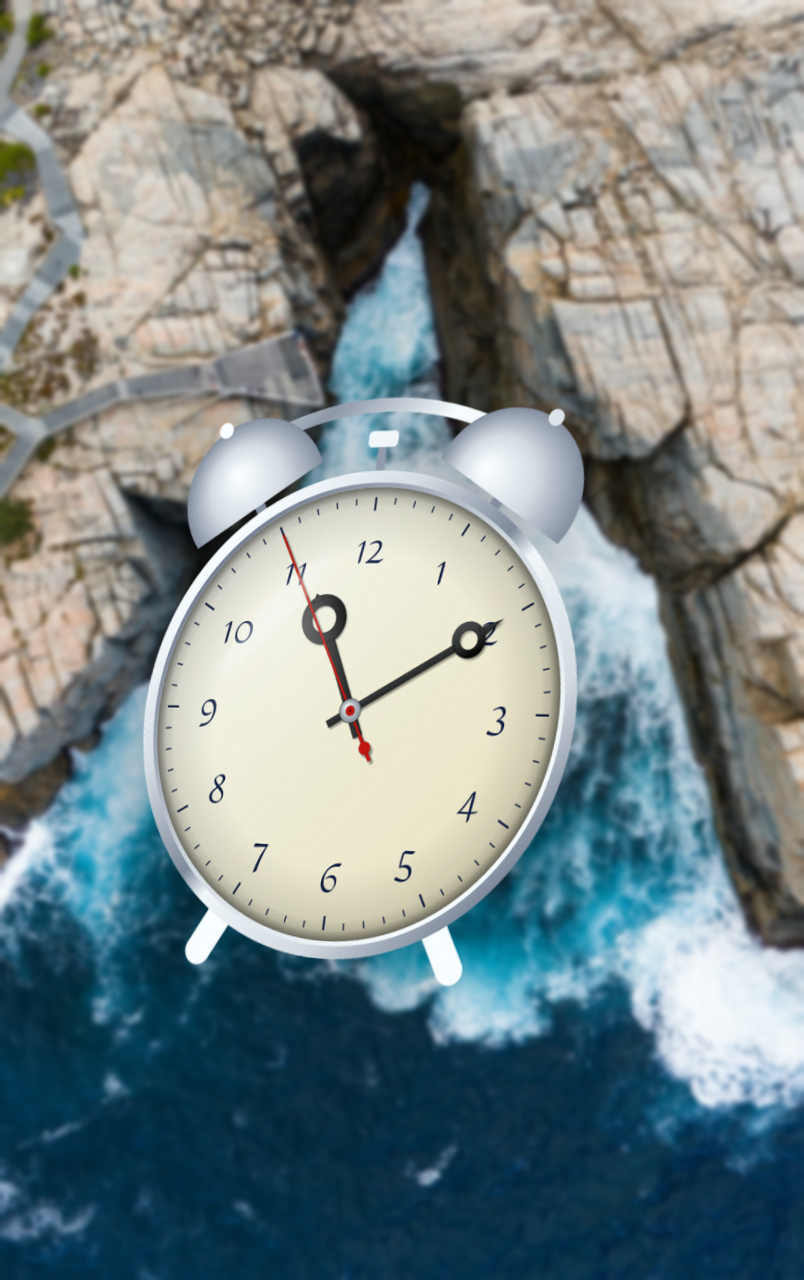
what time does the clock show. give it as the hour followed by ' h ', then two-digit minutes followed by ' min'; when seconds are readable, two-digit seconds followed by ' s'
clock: 11 h 09 min 55 s
